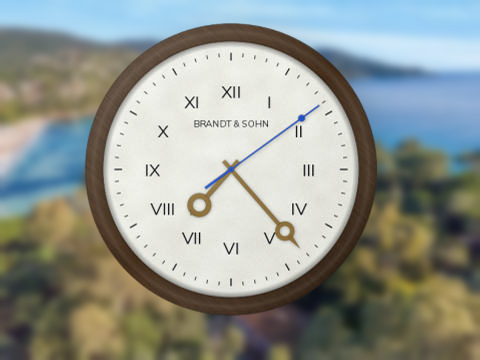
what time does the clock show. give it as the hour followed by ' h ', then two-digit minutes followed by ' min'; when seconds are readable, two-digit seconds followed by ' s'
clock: 7 h 23 min 09 s
